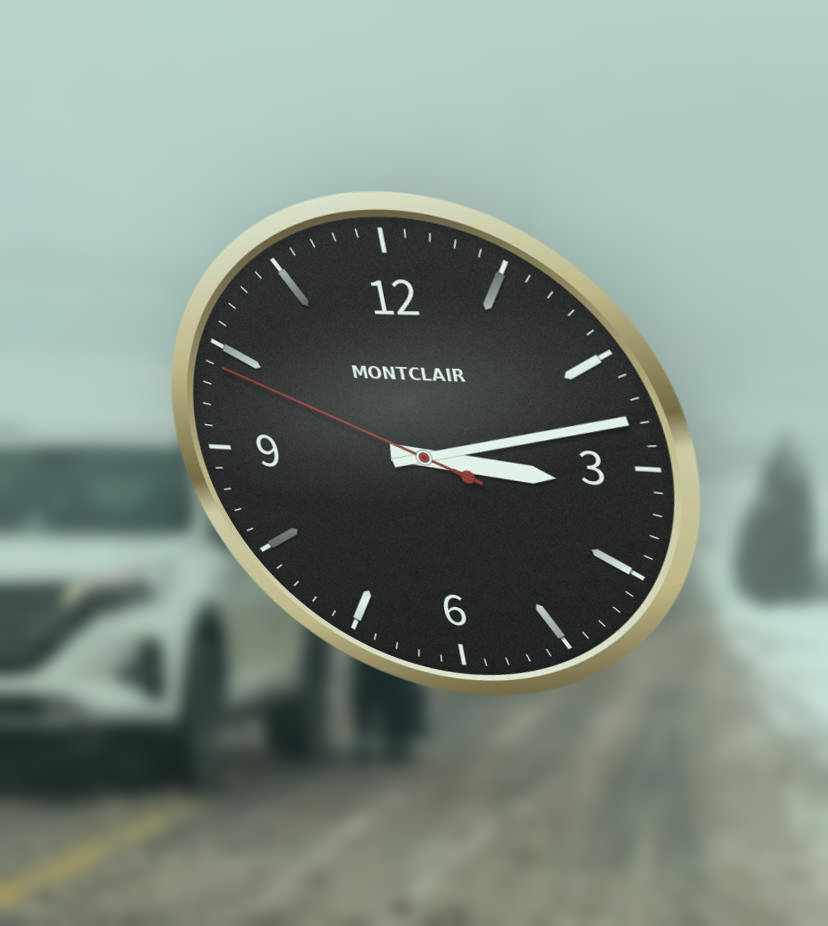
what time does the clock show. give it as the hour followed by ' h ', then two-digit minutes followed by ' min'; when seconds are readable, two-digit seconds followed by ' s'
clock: 3 h 12 min 49 s
